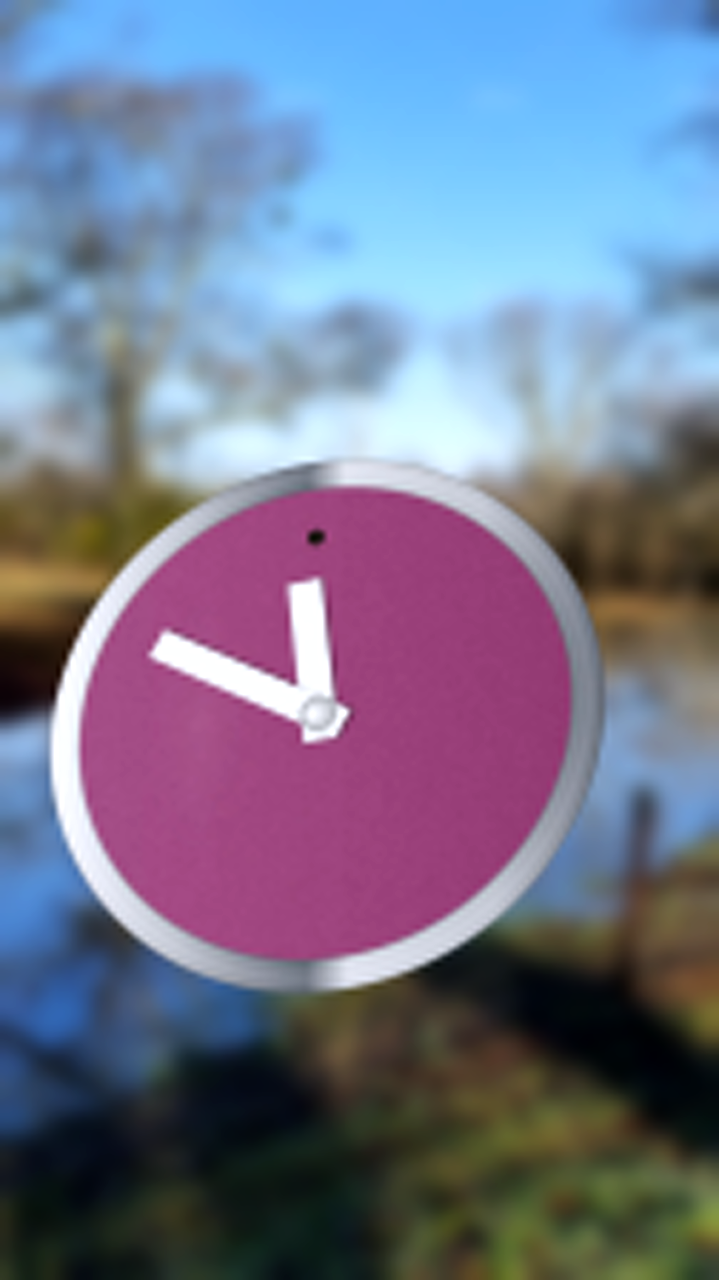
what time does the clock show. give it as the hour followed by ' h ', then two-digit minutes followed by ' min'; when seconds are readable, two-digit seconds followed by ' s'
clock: 11 h 50 min
